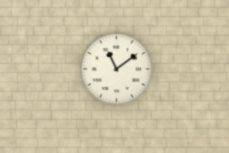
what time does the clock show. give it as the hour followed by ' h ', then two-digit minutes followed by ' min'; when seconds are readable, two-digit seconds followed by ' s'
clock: 11 h 09 min
